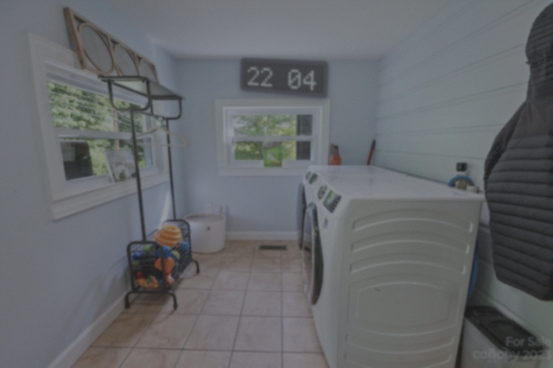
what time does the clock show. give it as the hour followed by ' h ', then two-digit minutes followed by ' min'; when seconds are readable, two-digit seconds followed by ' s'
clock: 22 h 04 min
